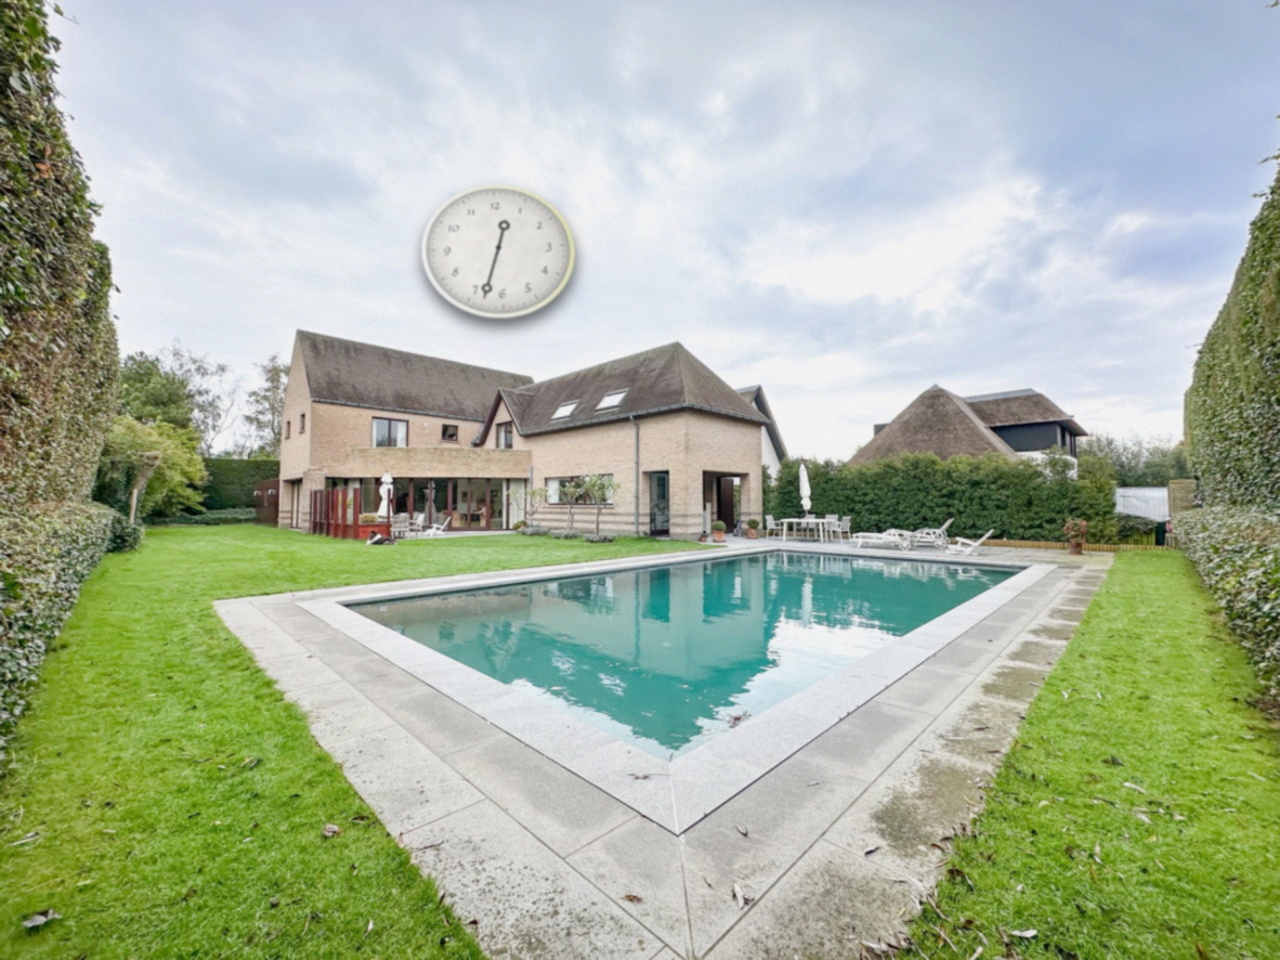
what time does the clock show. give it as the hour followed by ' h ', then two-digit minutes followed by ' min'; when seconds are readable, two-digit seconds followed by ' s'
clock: 12 h 33 min
